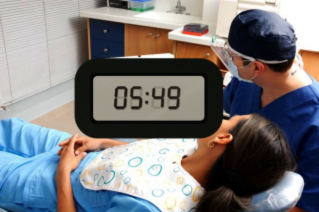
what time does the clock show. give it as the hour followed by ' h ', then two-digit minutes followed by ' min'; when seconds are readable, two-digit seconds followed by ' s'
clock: 5 h 49 min
